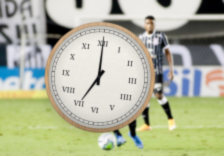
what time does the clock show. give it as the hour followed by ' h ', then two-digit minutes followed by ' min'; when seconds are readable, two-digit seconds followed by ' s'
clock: 7 h 00 min
